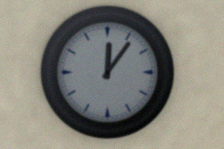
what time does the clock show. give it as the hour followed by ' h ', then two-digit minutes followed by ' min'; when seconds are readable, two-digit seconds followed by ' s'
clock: 12 h 06 min
